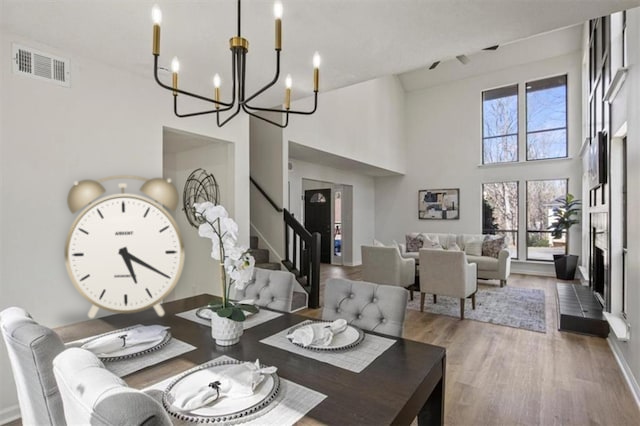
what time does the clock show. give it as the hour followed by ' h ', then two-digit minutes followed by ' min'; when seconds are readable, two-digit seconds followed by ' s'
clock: 5 h 20 min
